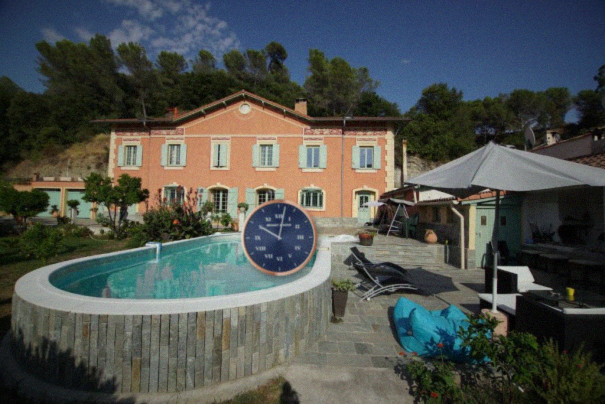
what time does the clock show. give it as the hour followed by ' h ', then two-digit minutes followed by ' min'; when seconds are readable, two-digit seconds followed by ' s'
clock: 10 h 02 min
